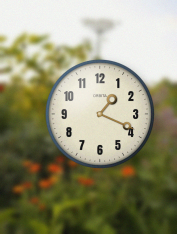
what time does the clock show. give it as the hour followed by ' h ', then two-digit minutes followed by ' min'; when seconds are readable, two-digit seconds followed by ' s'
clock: 1 h 19 min
